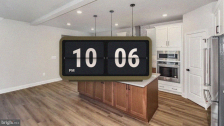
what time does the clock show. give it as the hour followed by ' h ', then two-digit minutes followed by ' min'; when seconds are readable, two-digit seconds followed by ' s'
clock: 10 h 06 min
